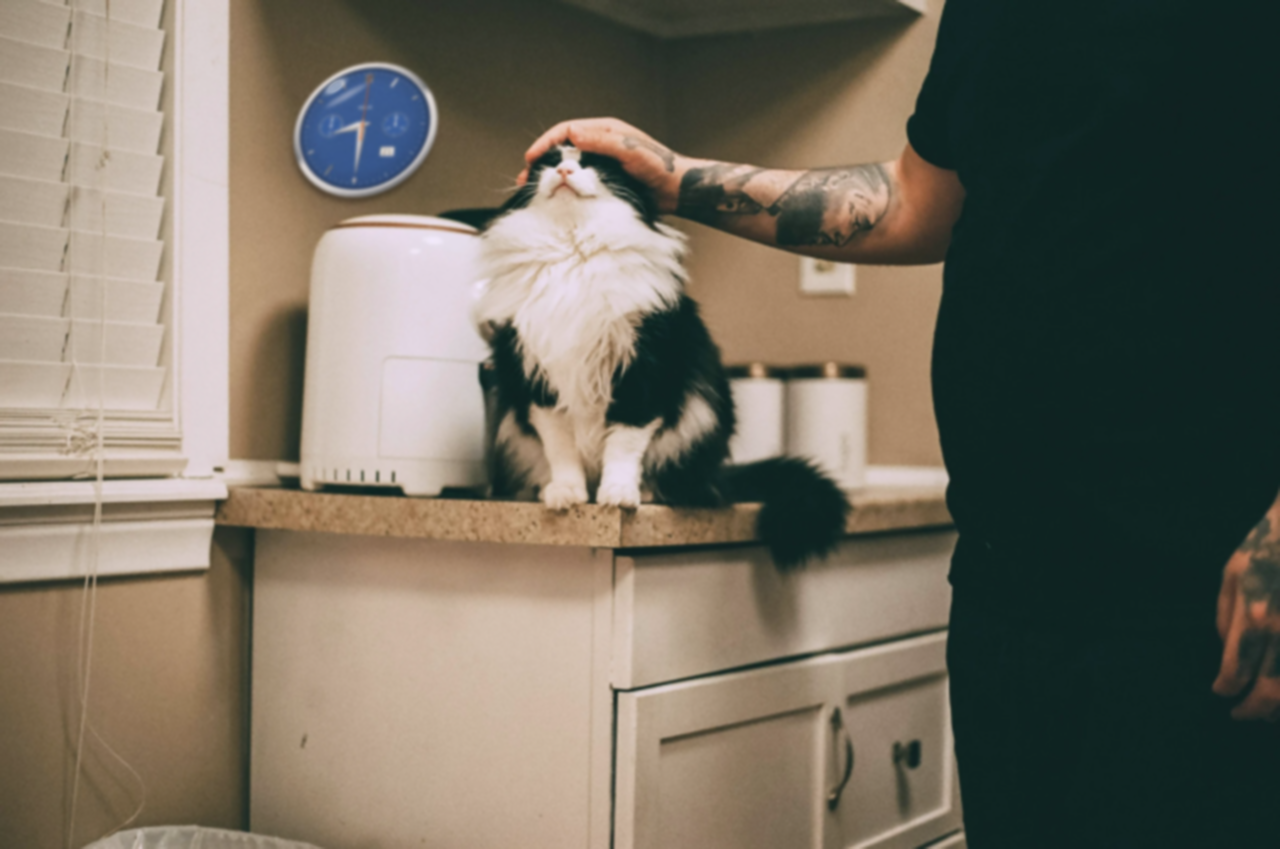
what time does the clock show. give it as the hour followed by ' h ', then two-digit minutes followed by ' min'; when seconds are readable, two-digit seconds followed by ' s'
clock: 8 h 30 min
